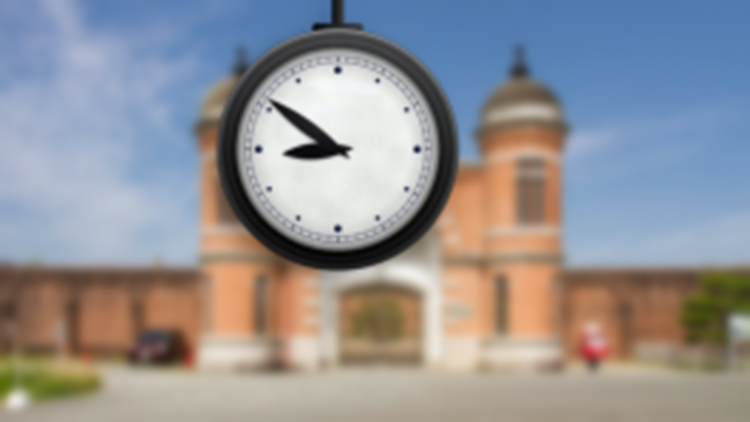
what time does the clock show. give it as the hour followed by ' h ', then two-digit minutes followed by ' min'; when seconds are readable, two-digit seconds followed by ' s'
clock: 8 h 51 min
